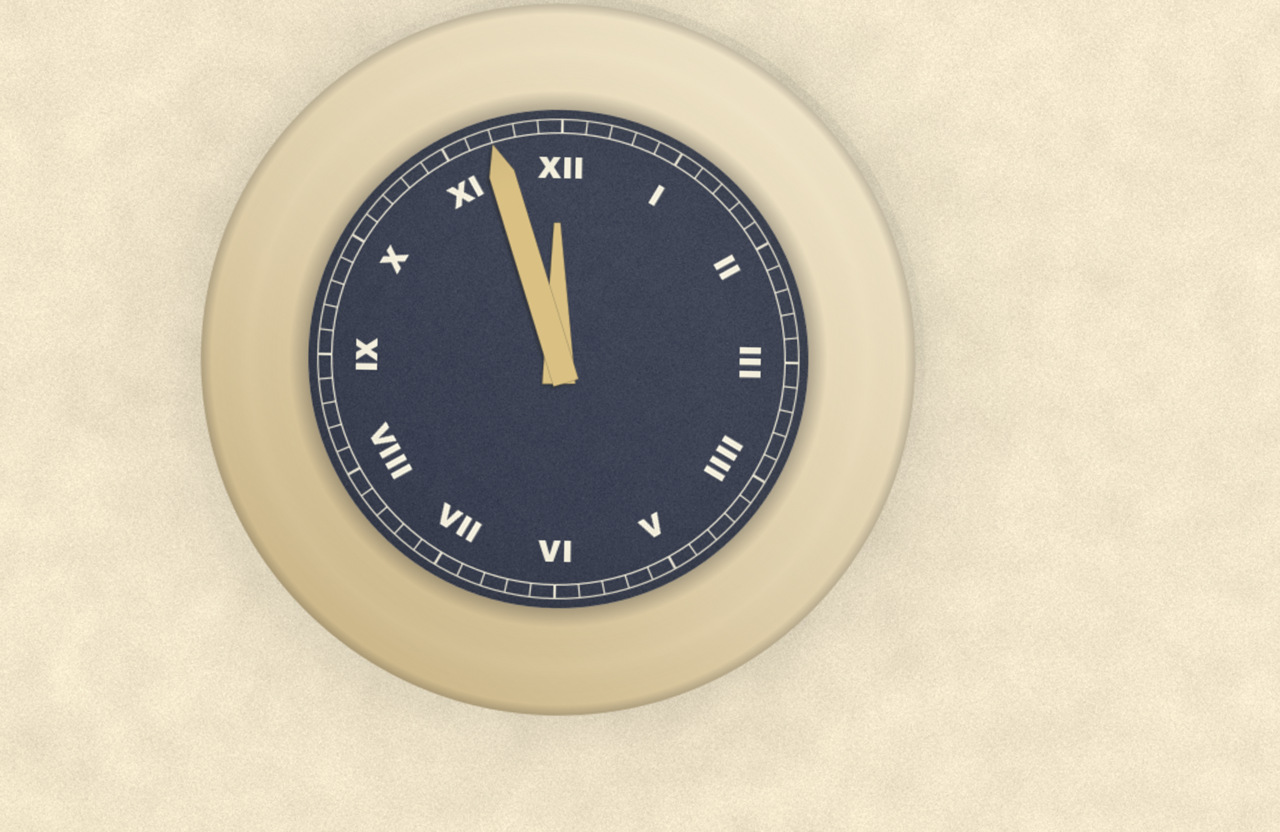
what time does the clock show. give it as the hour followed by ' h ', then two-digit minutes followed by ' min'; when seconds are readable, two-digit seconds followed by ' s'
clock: 11 h 57 min
